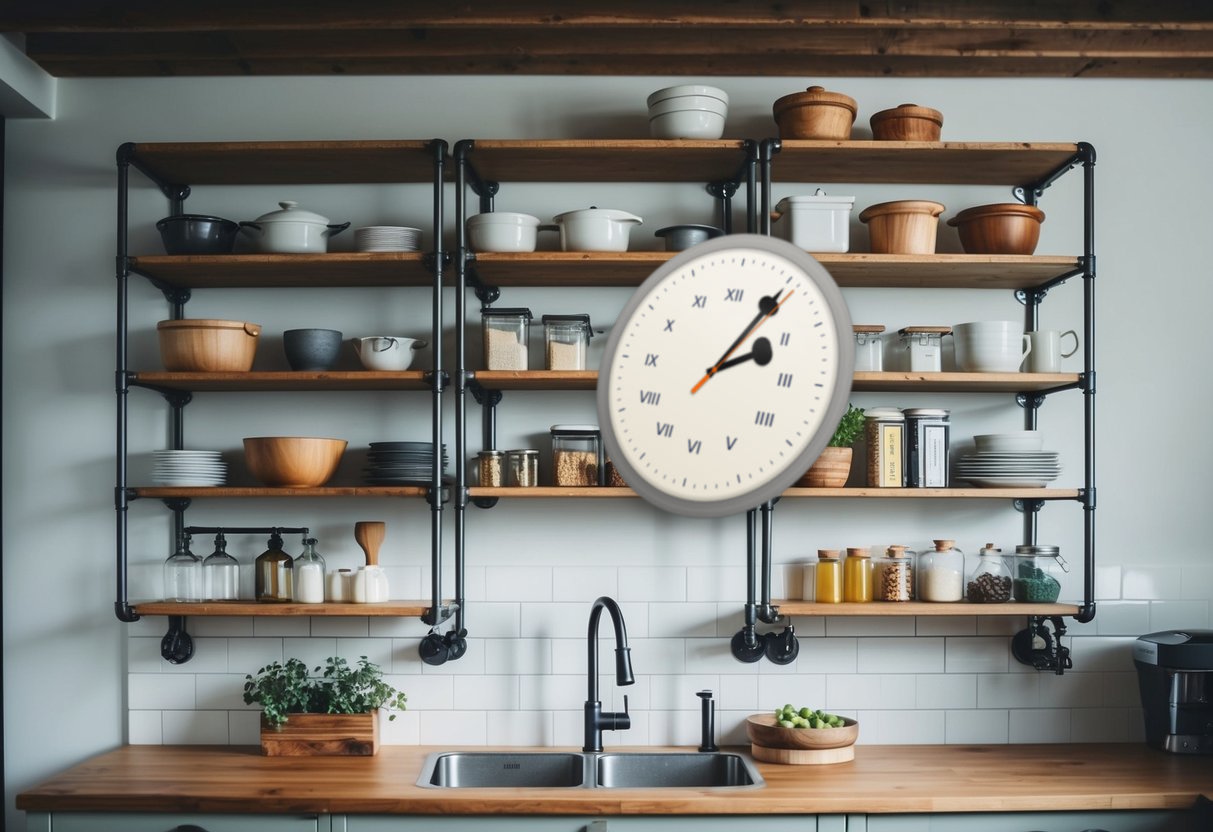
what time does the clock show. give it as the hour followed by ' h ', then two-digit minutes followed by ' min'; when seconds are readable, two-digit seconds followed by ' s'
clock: 2 h 05 min 06 s
